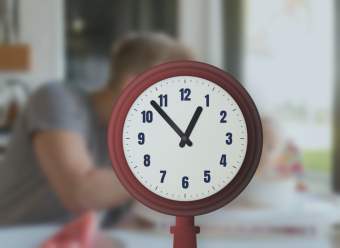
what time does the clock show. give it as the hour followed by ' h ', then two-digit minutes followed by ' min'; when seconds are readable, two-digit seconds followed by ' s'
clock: 12 h 53 min
